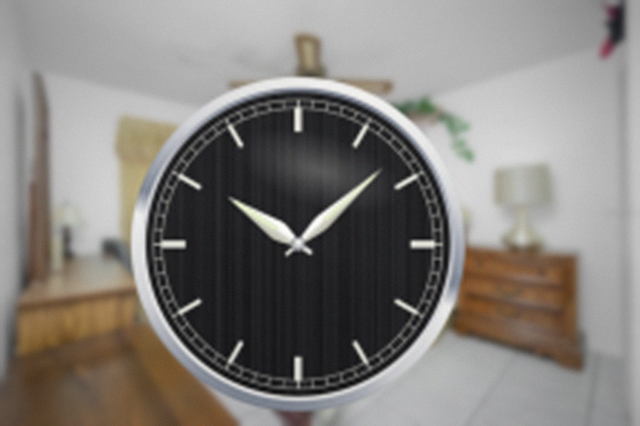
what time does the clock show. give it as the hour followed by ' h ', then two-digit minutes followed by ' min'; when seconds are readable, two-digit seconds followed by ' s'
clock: 10 h 08 min
